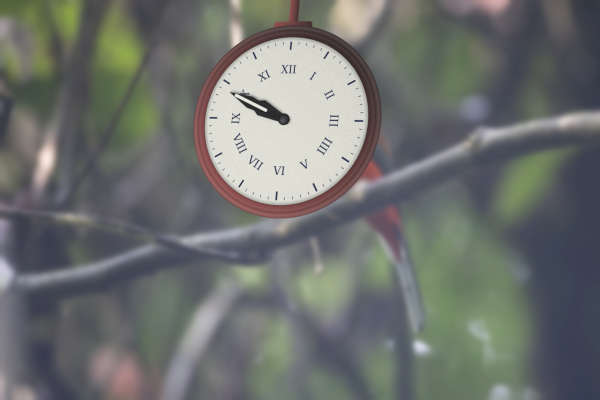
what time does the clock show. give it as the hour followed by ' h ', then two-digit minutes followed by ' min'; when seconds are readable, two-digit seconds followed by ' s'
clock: 9 h 49 min
